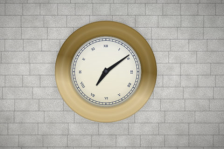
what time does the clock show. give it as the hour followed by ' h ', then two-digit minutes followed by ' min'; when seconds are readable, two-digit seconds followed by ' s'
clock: 7 h 09 min
